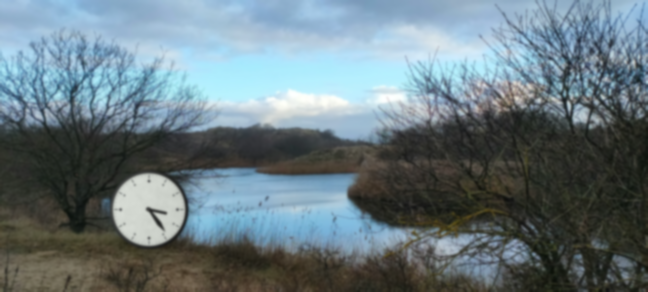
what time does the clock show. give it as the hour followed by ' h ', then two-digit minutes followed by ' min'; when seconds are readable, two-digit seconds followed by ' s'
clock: 3 h 24 min
